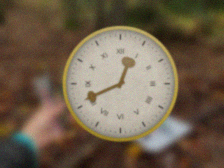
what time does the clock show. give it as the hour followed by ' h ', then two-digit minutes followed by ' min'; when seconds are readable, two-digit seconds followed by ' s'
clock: 12 h 41 min
